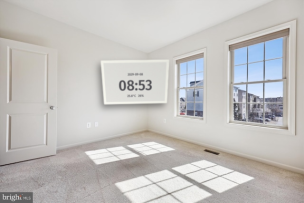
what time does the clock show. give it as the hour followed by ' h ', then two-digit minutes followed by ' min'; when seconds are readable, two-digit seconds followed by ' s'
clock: 8 h 53 min
